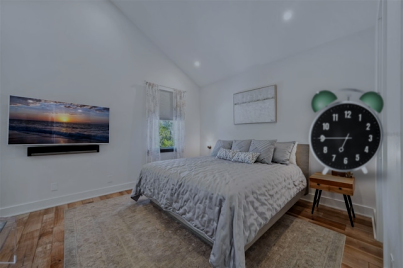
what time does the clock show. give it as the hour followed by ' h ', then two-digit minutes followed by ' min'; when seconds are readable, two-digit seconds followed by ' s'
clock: 6 h 45 min
